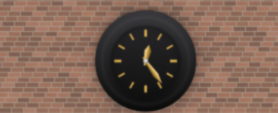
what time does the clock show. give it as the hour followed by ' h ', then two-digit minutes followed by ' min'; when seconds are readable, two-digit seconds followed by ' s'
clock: 12 h 24 min
